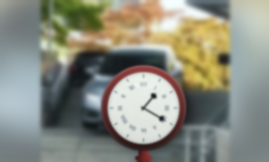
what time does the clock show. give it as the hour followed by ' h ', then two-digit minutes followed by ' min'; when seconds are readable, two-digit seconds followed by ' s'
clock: 1 h 20 min
